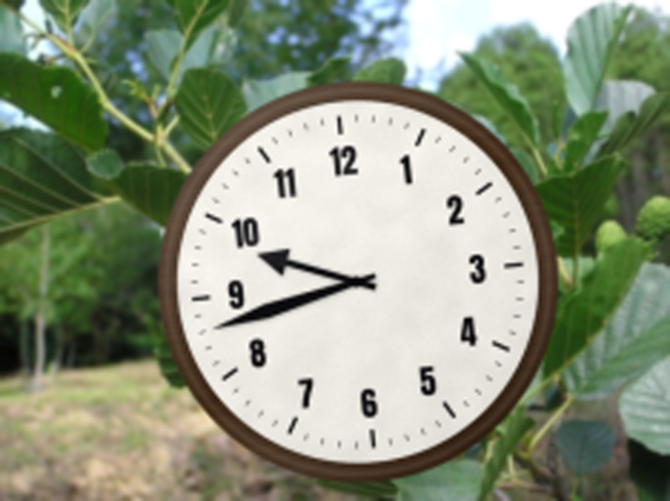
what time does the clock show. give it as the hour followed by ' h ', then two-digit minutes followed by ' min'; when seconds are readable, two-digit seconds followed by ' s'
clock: 9 h 43 min
